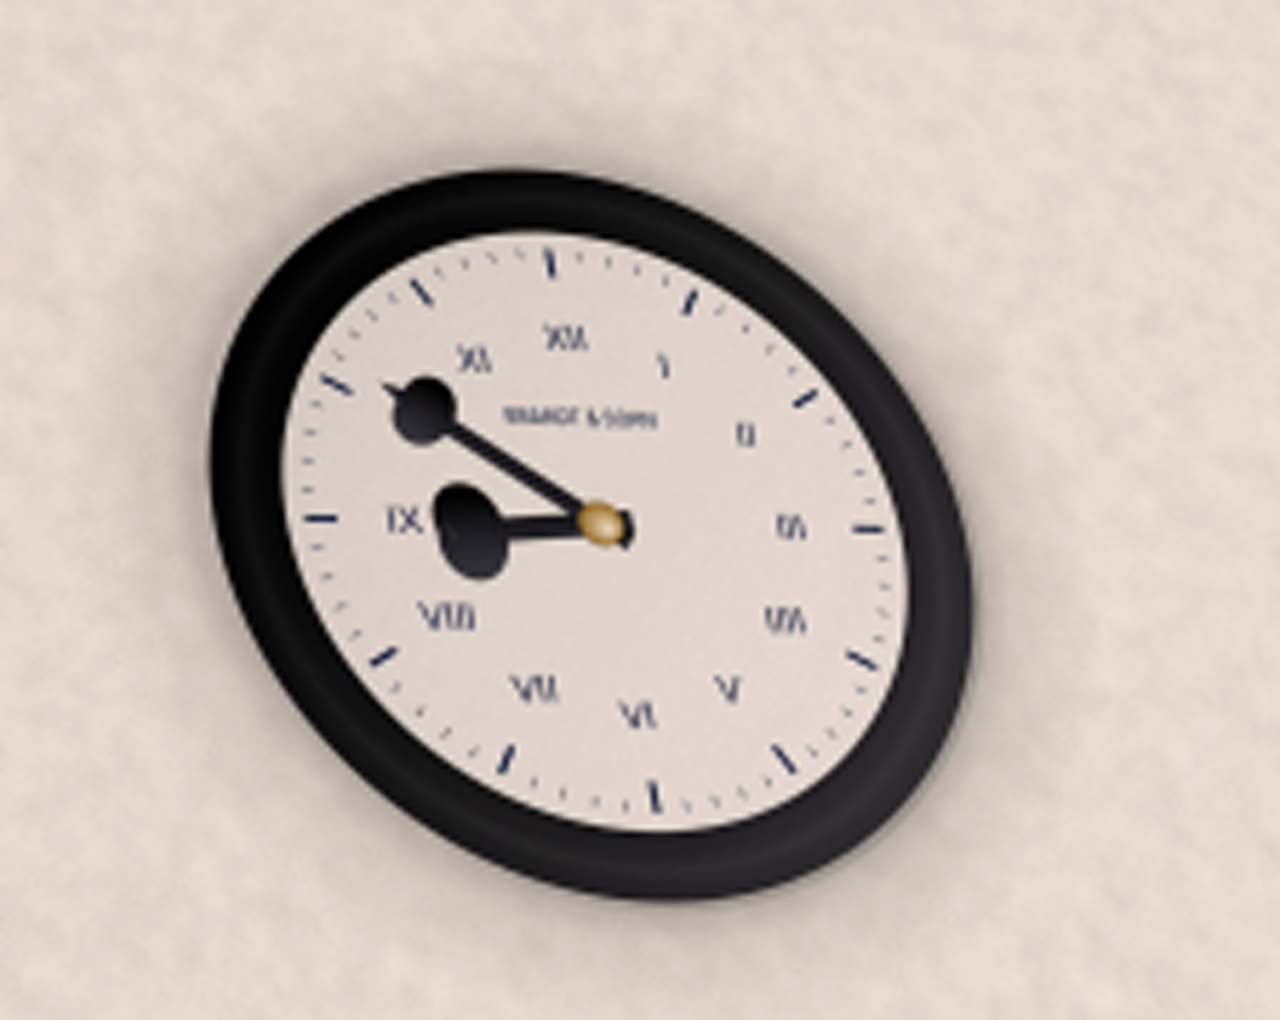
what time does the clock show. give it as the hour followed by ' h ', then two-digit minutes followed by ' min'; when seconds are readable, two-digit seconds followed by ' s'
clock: 8 h 51 min
